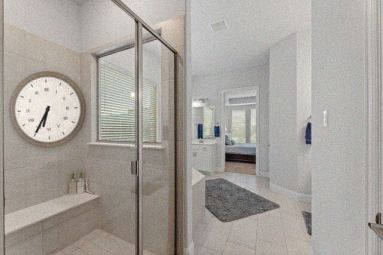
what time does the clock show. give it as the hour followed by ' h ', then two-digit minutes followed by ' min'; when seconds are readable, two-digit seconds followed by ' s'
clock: 6 h 35 min
